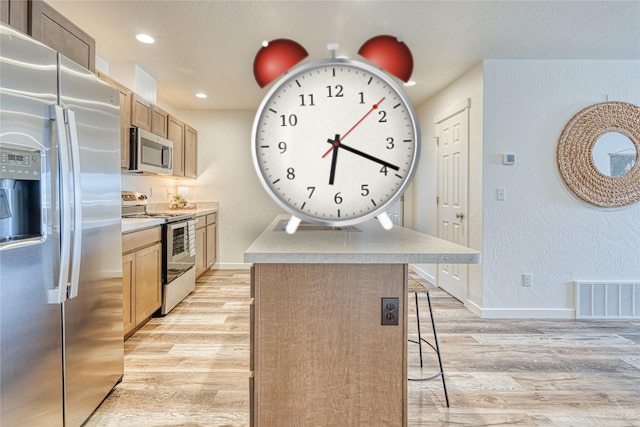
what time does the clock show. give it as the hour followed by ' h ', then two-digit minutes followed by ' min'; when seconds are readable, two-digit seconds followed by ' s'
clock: 6 h 19 min 08 s
